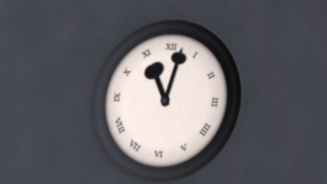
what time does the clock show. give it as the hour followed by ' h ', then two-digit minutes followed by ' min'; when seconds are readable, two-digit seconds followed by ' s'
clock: 11 h 02 min
